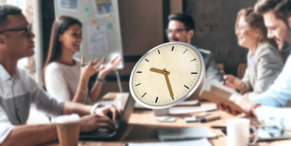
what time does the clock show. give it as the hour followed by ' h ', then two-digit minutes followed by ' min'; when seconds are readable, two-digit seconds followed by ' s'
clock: 9 h 25 min
